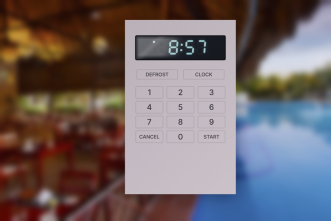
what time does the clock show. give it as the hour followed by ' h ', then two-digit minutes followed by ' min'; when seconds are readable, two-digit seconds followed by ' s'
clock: 8 h 57 min
